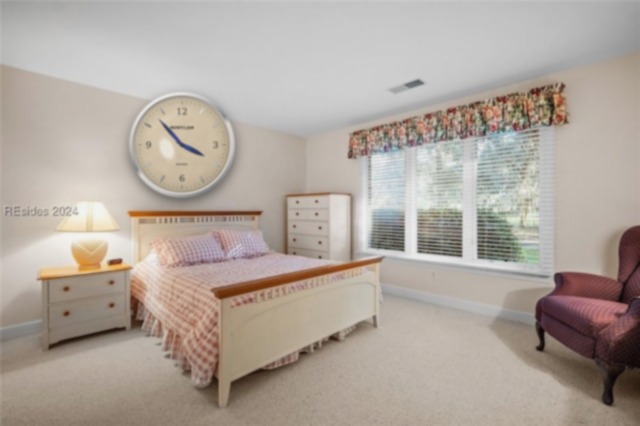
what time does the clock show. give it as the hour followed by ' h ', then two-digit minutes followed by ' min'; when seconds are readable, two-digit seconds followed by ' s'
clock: 3 h 53 min
